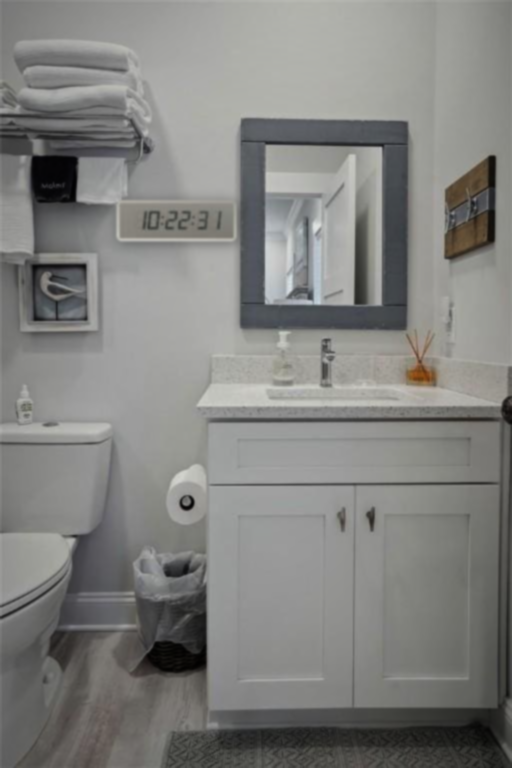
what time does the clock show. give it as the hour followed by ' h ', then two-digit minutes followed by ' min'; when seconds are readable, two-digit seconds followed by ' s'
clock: 10 h 22 min 31 s
